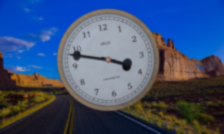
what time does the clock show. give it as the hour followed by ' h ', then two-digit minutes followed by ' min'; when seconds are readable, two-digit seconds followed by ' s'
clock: 3 h 48 min
